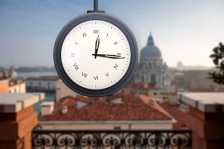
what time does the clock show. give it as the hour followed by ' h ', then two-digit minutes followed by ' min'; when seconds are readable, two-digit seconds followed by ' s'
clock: 12 h 16 min
